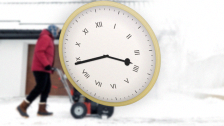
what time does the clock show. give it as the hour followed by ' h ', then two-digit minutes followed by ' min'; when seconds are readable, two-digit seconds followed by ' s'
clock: 3 h 44 min
